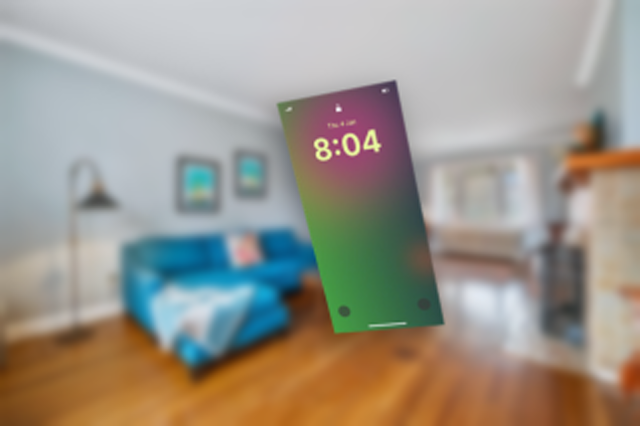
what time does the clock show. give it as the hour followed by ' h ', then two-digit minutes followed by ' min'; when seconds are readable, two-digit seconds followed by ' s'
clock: 8 h 04 min
